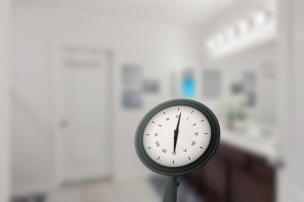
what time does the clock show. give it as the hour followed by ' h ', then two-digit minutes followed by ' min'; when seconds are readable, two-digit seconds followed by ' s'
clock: 6 h 01 min
